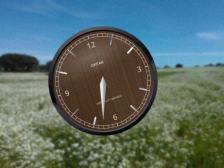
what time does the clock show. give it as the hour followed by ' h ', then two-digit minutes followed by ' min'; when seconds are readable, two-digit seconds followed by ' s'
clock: 6 h 33 min
